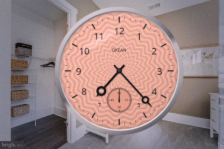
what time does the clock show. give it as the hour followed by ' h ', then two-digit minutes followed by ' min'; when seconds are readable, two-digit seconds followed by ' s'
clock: 7 h 23 min
